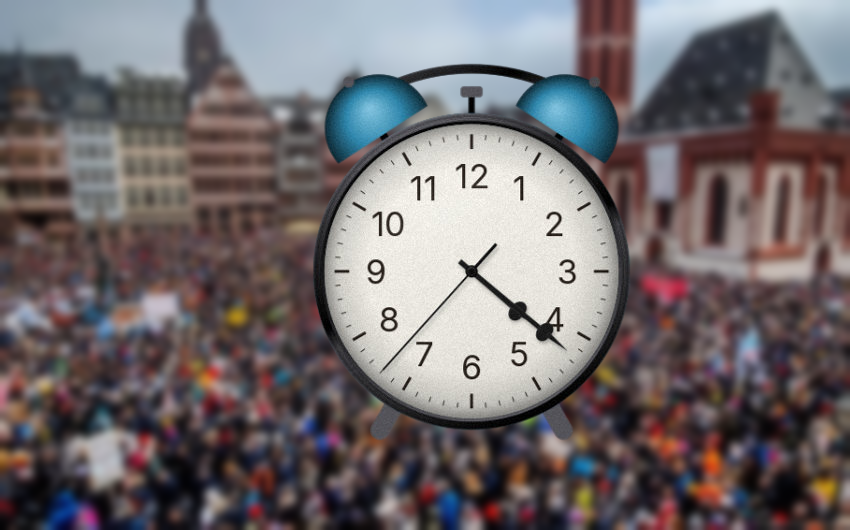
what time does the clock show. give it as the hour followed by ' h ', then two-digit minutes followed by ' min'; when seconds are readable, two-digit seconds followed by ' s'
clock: 4 h 21 min 37 s
